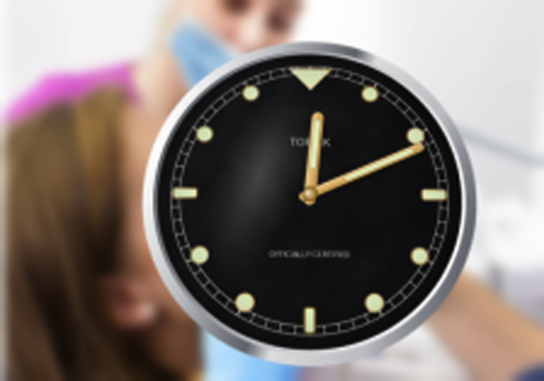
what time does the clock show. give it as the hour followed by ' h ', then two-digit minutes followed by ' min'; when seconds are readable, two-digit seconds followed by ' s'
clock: 12 h 11 min
